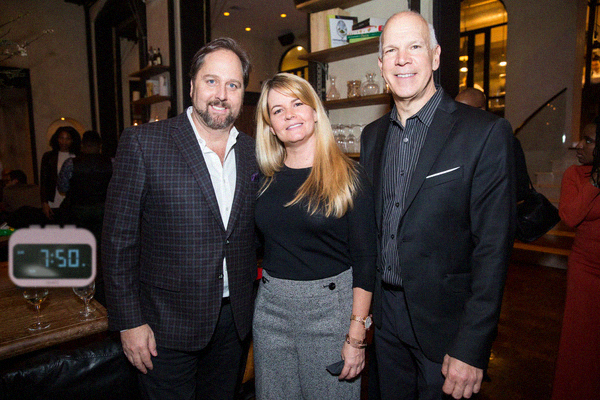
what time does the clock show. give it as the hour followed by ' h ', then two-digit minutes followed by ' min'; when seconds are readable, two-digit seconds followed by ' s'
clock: 7 h 50 min
